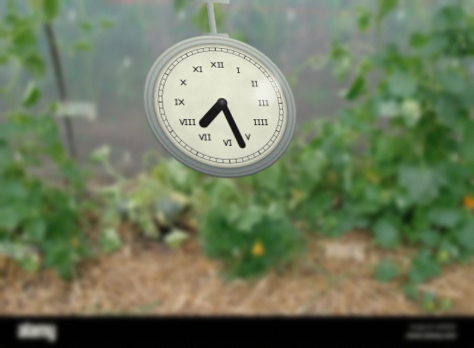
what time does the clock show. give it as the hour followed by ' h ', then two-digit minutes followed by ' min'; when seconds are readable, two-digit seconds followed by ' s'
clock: 7 h 27 min
